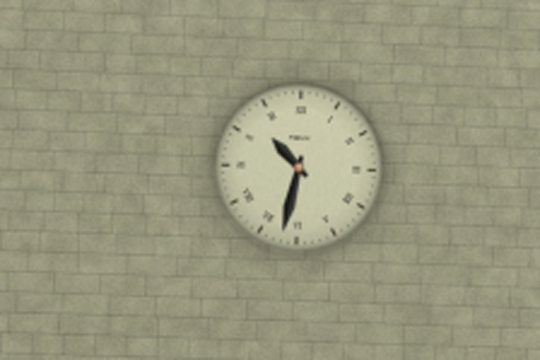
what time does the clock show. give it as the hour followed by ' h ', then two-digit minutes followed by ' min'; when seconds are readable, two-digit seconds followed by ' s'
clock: 10 h 32 min
